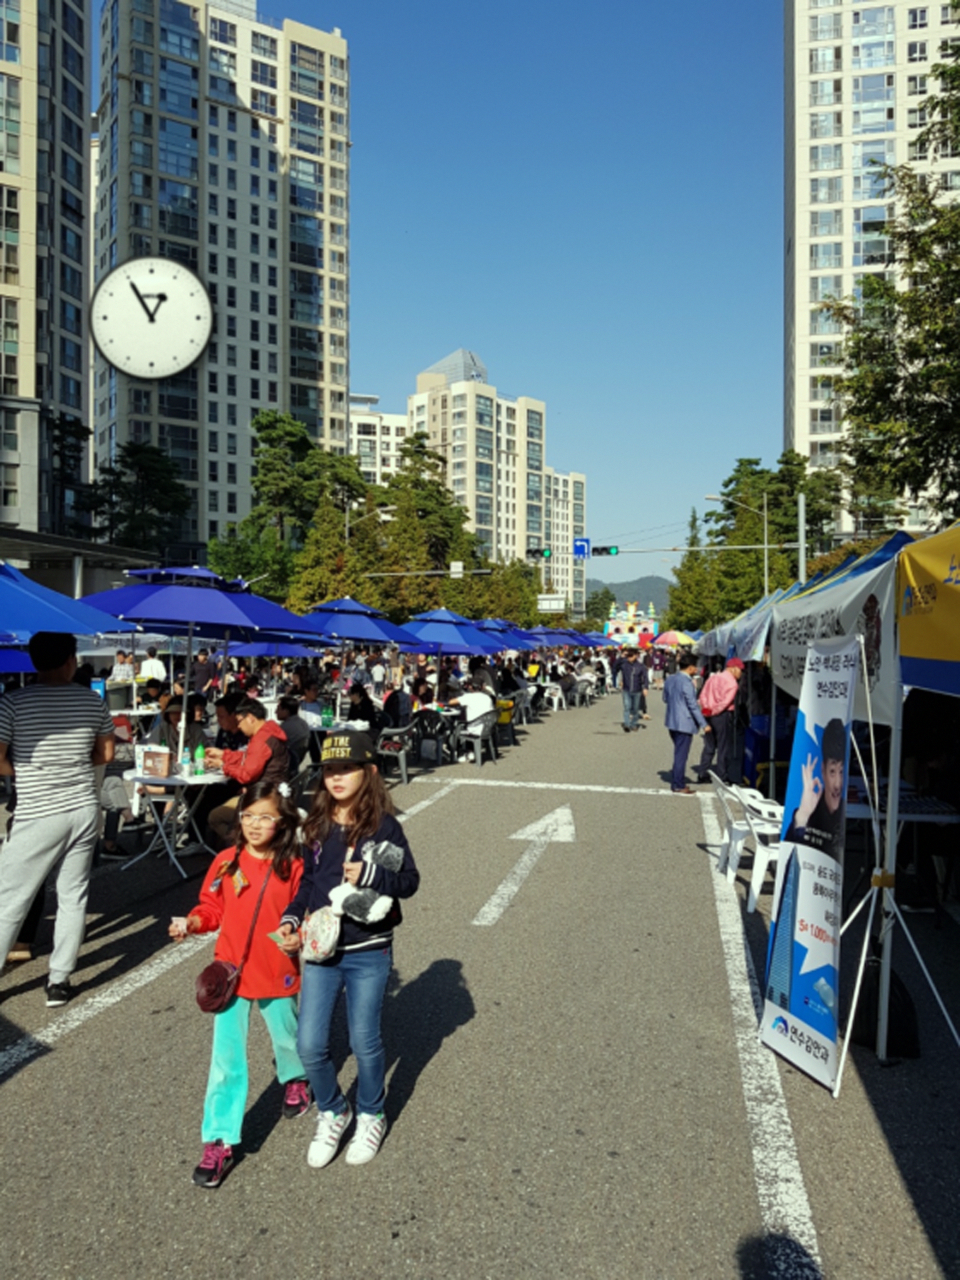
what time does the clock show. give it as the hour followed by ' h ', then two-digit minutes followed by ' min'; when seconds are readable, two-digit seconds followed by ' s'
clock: 12 h 55 min
